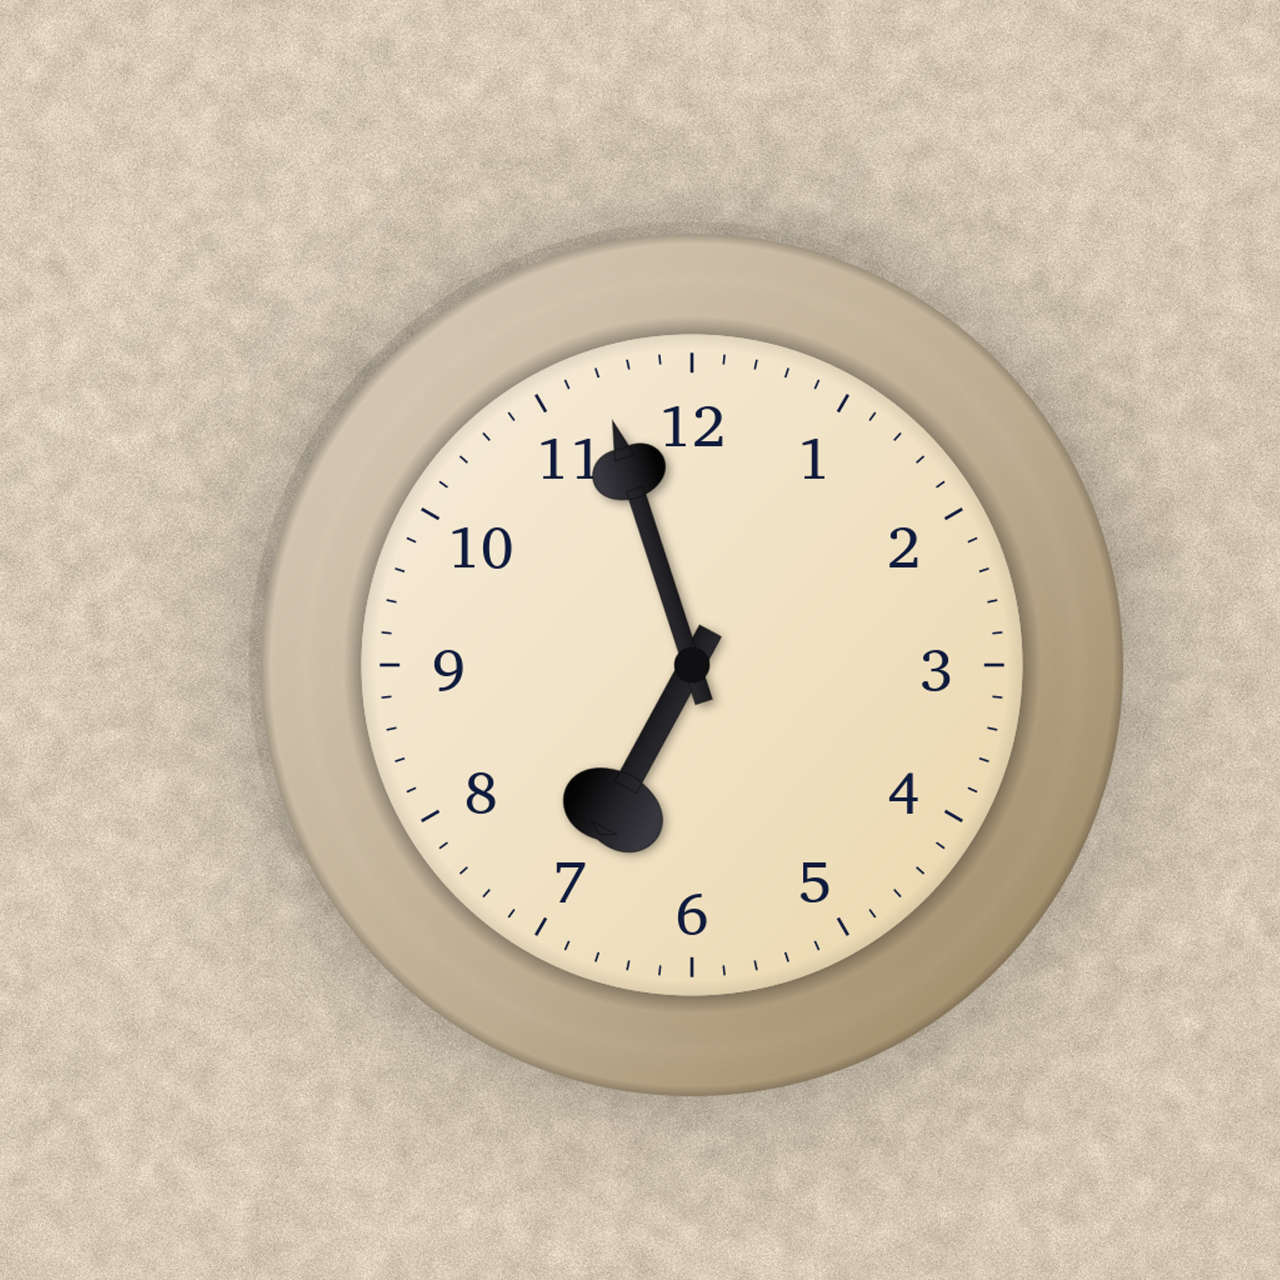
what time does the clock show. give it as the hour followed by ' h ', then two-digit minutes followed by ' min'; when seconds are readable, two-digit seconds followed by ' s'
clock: 6 h 57 min
